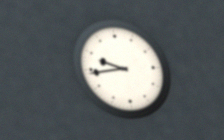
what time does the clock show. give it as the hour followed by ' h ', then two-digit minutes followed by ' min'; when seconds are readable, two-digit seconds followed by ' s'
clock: 9 h 44 min
